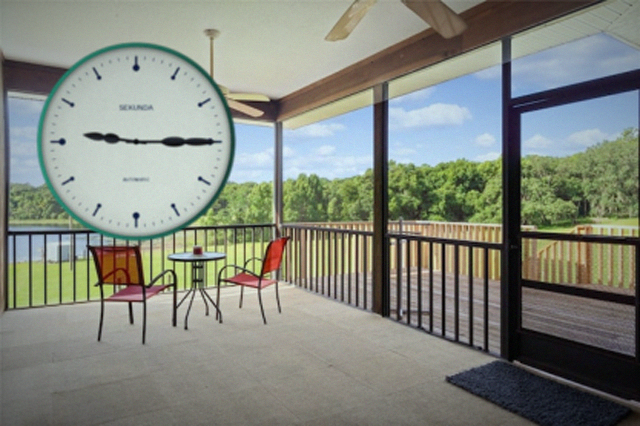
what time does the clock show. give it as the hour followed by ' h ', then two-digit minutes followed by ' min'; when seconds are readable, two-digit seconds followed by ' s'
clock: 9 h 15 min
